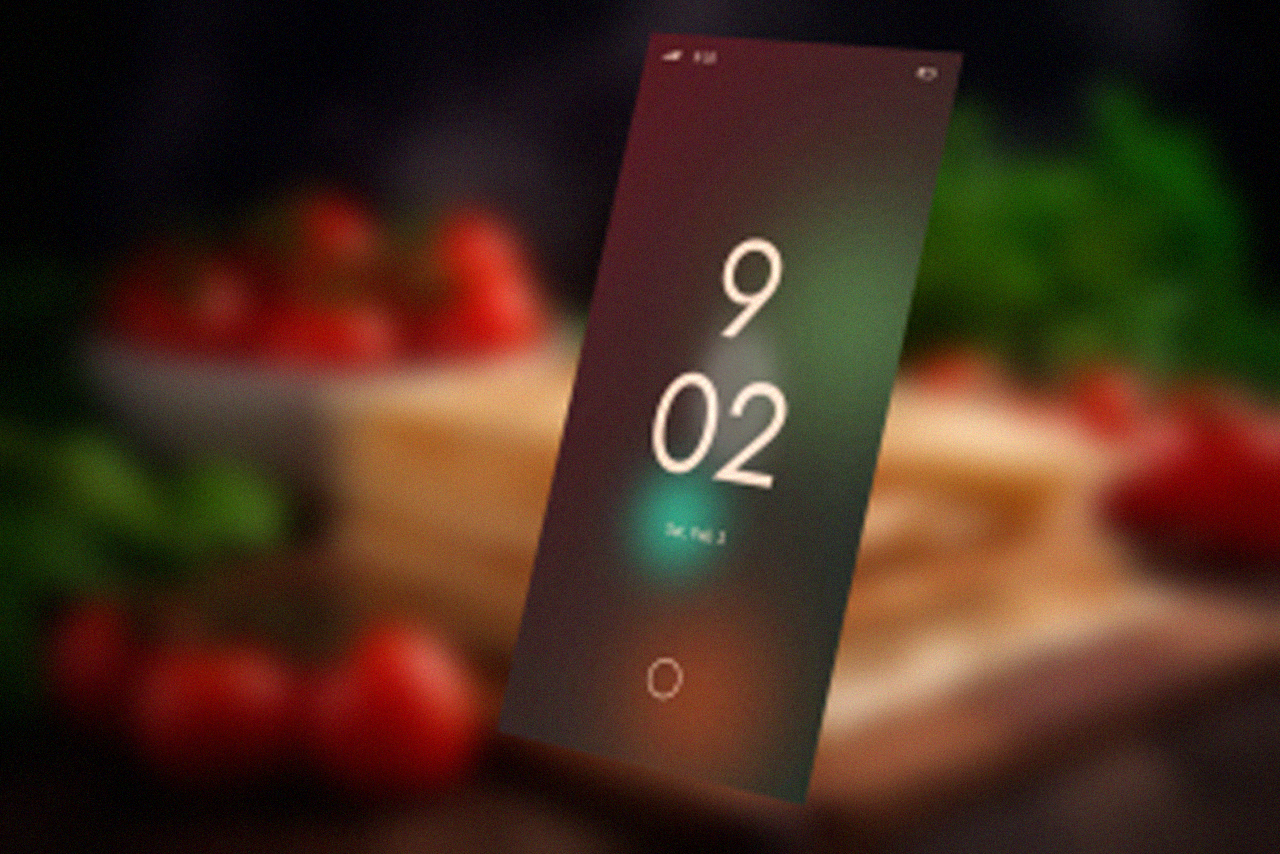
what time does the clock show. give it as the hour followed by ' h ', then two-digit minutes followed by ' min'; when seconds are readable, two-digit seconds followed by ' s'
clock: 9 h 02 min
